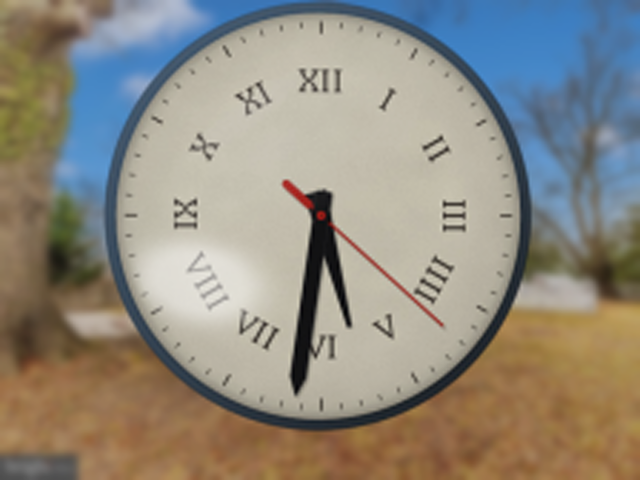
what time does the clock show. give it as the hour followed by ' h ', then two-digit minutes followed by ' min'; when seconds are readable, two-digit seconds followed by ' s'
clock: 5 h 31 min 22 s
